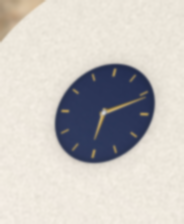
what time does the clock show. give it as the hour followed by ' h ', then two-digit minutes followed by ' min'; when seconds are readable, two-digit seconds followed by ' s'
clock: 6 h 11 min
